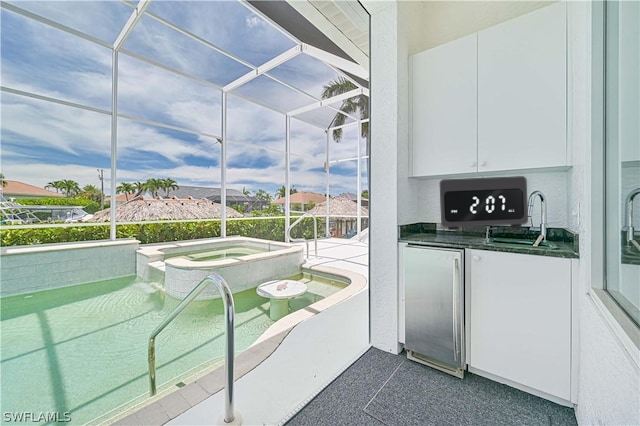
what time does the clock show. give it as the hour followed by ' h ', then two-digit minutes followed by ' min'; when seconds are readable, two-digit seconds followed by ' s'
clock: 2 h 07 min
